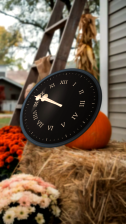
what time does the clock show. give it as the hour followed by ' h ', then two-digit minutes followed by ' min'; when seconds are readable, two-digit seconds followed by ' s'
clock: 9 h 48 min
